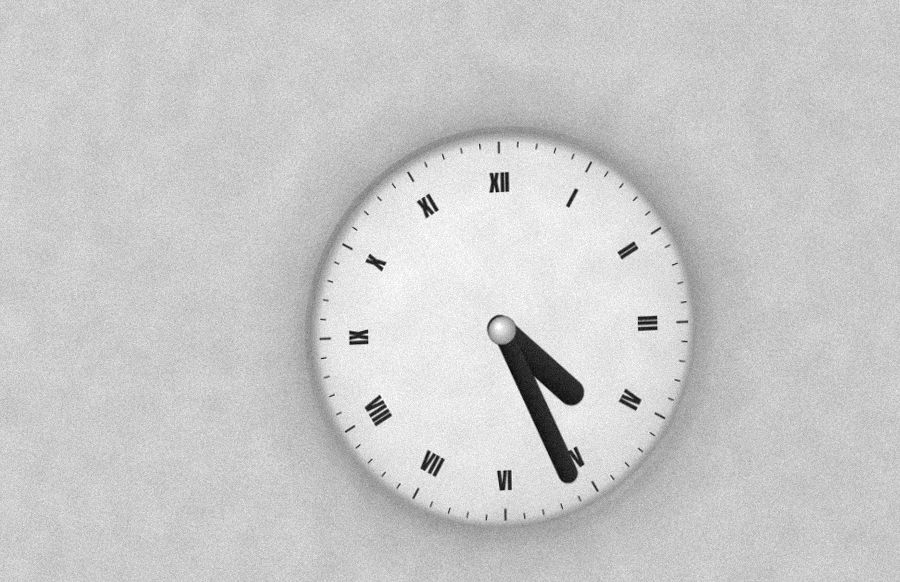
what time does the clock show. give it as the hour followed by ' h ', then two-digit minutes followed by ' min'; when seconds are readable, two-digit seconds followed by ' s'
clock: 4 h 26 min
